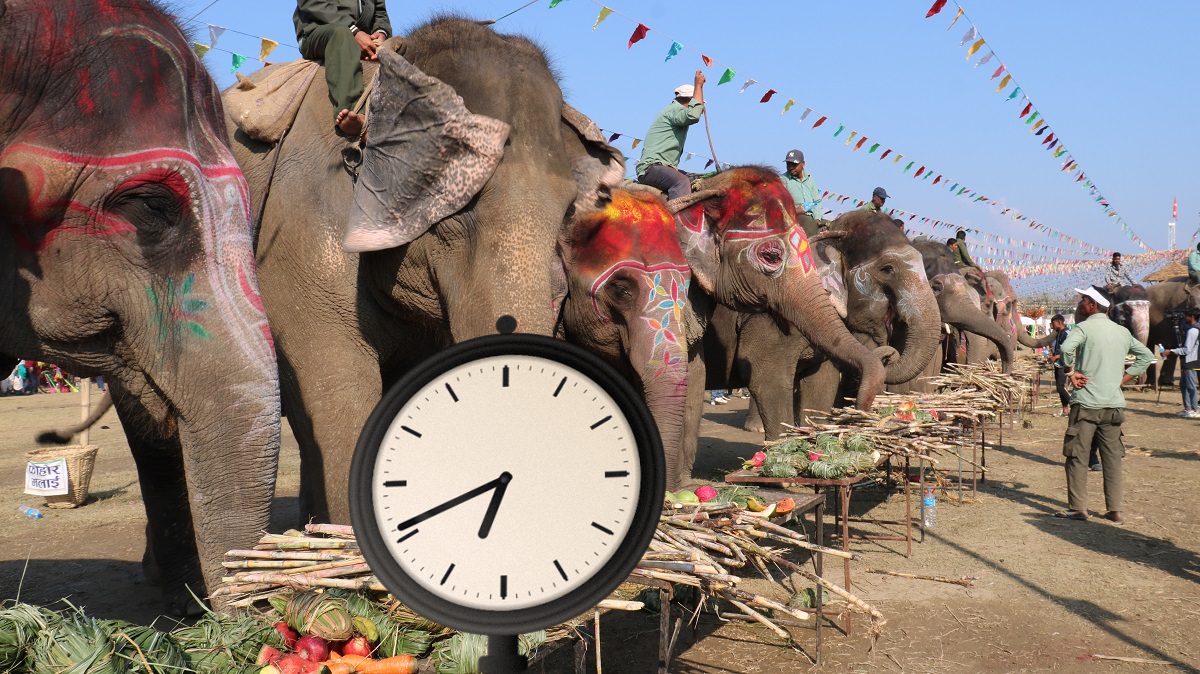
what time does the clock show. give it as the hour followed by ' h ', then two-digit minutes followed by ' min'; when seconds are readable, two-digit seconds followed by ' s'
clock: 6 h 41 min
